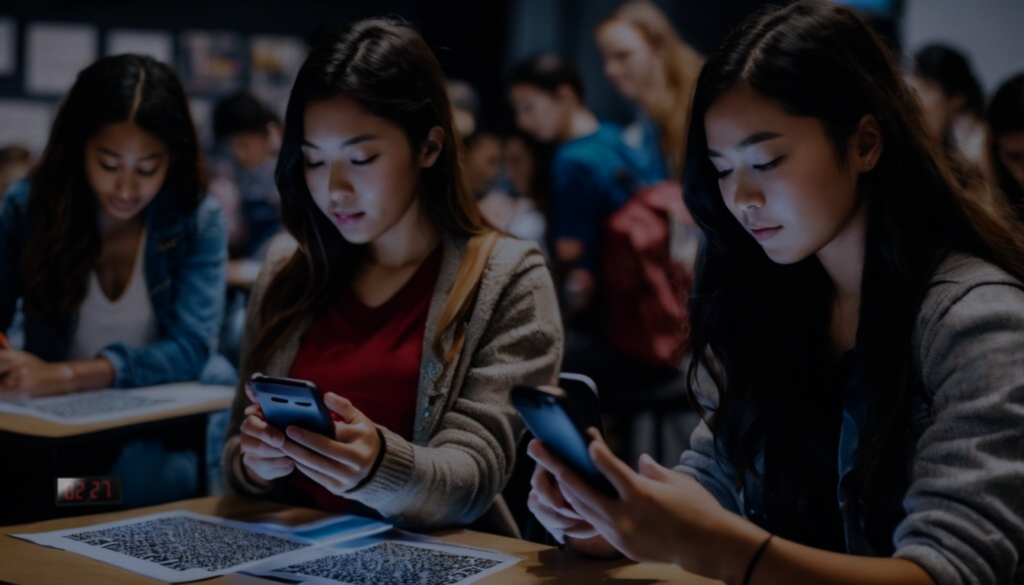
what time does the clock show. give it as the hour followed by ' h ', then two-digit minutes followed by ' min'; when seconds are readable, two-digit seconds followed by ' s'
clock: 2 h 27 min
